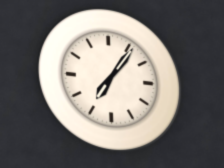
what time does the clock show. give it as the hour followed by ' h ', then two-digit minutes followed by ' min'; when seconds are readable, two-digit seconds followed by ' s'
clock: 7 h 06 min
